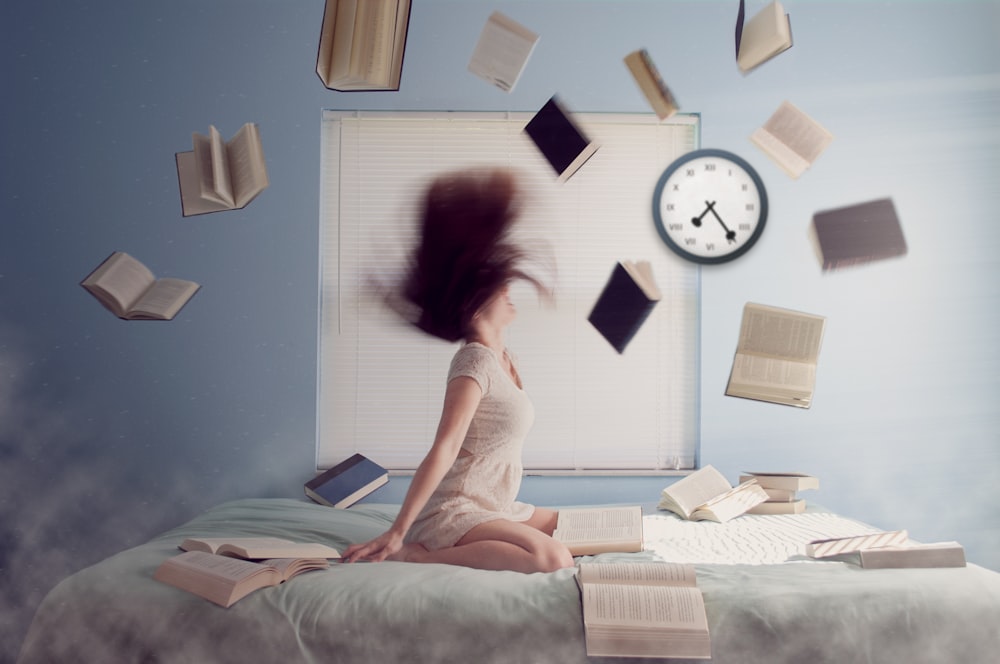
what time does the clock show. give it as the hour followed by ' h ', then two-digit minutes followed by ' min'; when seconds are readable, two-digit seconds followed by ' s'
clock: 7 h 24 min
